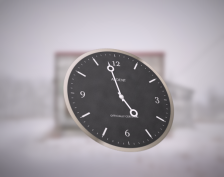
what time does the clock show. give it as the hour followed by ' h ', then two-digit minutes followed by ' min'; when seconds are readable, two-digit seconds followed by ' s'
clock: 4 h 58 min
